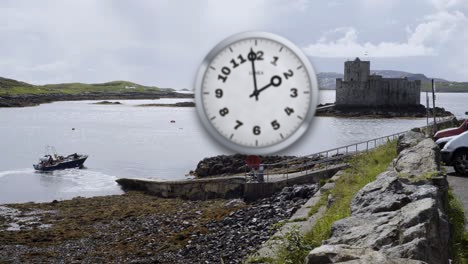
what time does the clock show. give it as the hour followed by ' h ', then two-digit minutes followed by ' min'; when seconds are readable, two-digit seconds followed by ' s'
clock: 1 h 59 min
